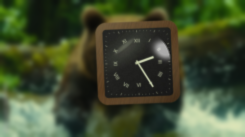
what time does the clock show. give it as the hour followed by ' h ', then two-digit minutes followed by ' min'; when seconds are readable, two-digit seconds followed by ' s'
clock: 2 h 25 min
